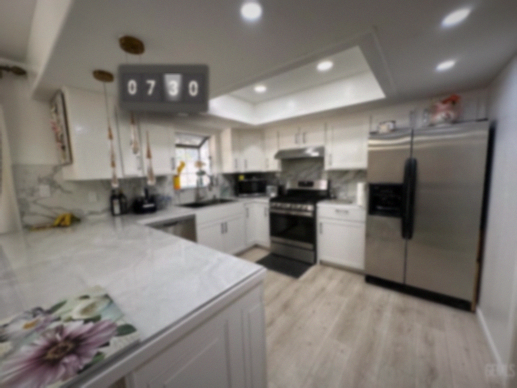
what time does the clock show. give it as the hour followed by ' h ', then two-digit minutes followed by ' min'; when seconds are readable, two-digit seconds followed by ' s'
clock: 7 h 30 min
